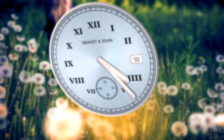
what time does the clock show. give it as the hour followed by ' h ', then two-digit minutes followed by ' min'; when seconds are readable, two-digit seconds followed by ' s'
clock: 4 h 24 min
